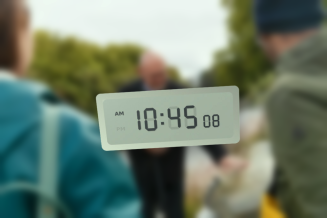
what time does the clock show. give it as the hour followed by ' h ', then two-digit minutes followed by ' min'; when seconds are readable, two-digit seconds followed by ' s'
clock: 10 h 45 min 08 s
